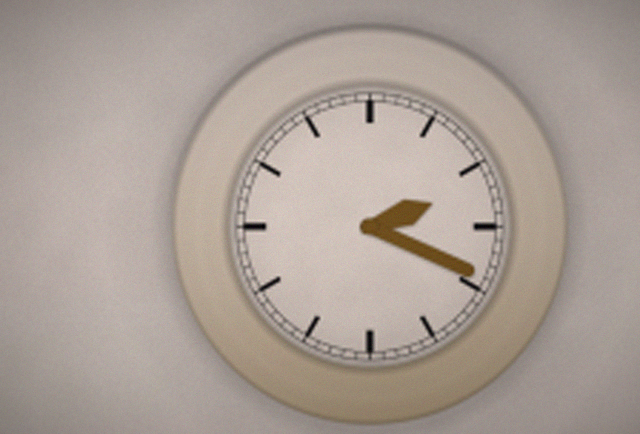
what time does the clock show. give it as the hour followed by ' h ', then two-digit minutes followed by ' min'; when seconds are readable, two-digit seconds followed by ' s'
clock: 2 h 19 min
